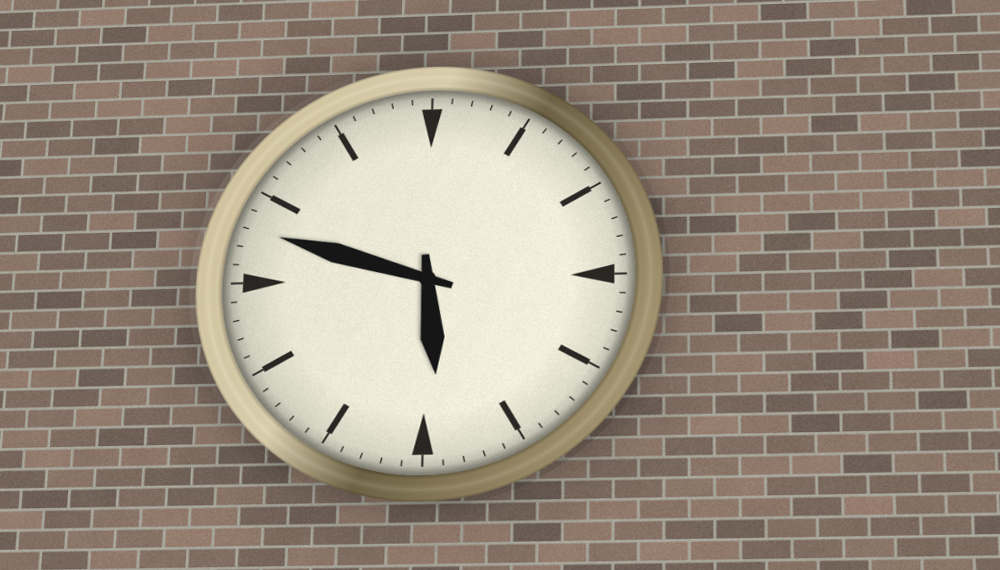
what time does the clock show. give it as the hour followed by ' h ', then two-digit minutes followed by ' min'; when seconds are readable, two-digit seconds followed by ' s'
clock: 5 h 48 min
